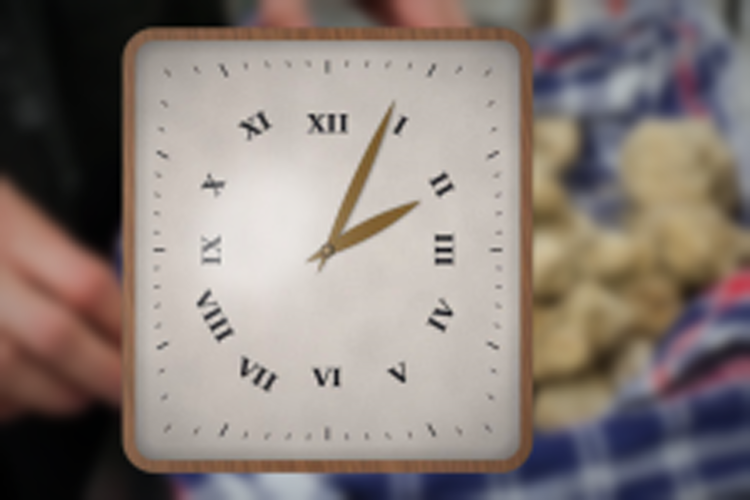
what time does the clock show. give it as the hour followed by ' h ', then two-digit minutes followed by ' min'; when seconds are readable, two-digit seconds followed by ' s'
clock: 2 h 04 min
